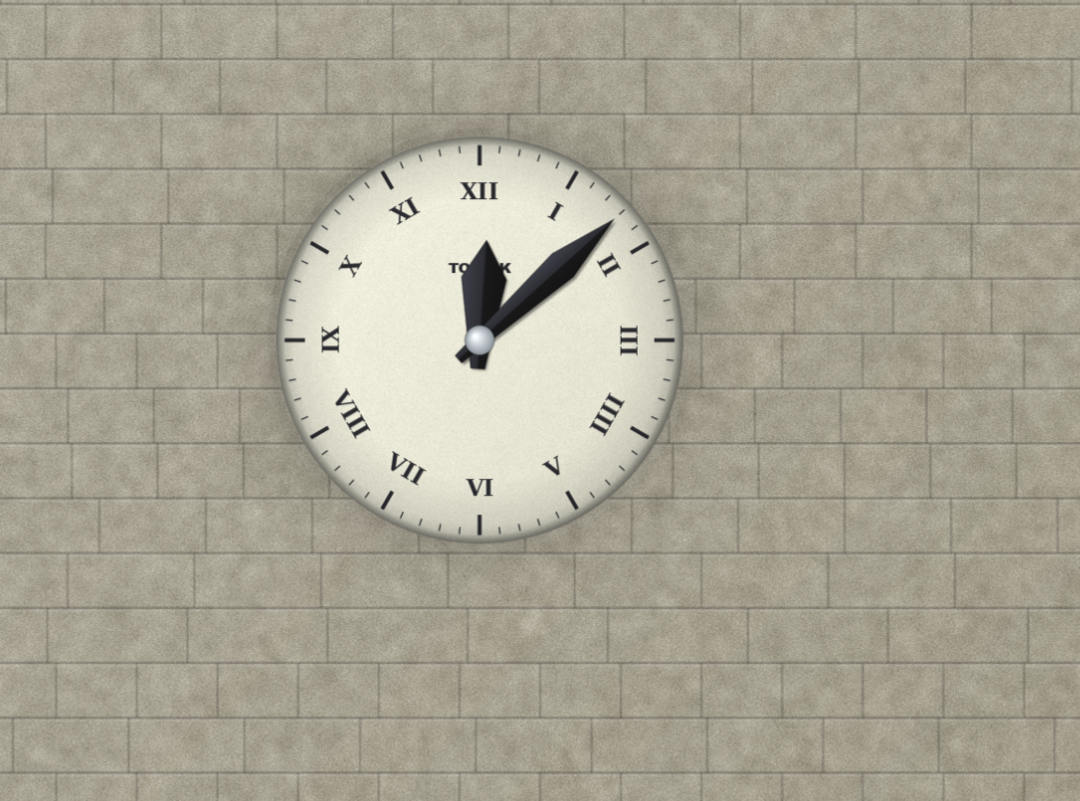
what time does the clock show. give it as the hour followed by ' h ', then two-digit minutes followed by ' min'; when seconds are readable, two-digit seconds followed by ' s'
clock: 12 h 08 min
